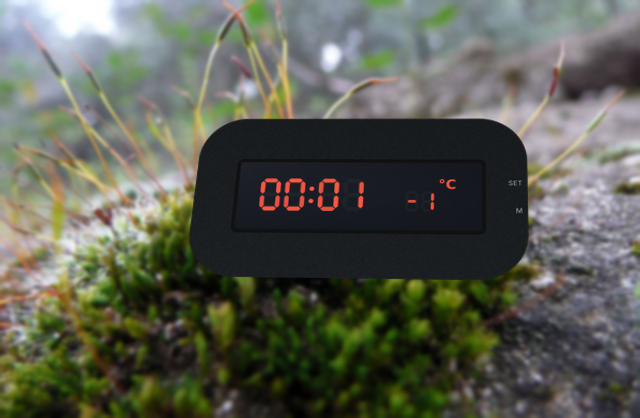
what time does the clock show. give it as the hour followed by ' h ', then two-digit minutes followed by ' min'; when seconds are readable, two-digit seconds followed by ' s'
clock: 0 h 01 min
